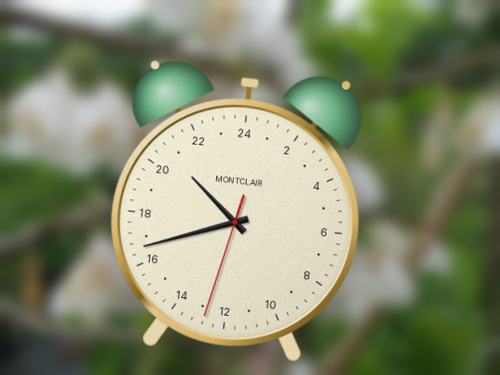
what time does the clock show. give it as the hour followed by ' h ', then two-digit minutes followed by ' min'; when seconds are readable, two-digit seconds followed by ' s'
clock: 20 h 41 min 32 s
